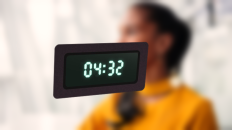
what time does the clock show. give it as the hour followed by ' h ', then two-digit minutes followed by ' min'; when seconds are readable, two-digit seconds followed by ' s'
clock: 4 h 32 min
